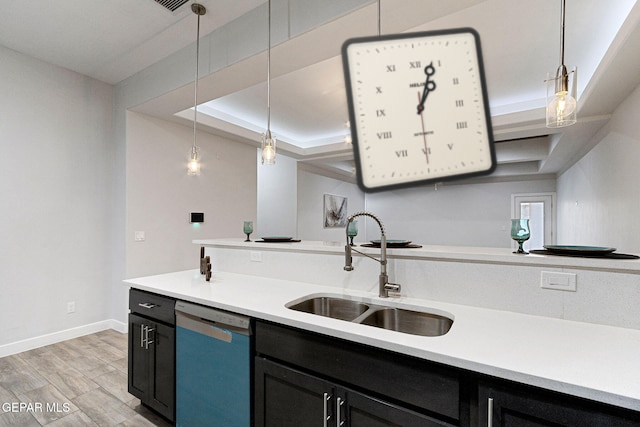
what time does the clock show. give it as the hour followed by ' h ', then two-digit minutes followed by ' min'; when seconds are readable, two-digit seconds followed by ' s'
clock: 1 h 03 min 30 s
